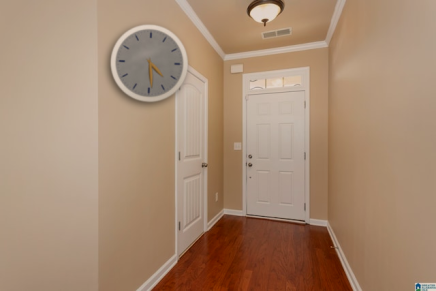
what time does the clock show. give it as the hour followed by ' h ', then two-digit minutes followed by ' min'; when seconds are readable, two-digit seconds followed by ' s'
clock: 4 h 29 min
